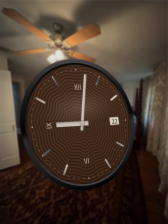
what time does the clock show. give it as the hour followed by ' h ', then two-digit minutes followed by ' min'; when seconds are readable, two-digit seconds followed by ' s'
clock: 9 h 02 min
